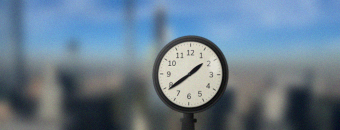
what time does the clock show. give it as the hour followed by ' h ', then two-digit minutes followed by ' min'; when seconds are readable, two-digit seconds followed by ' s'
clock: 1 h 39 min
